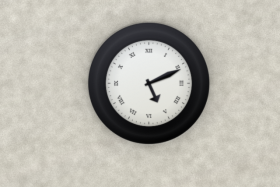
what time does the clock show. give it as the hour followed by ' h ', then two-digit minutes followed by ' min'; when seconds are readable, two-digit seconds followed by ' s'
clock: 5 h 11 min
